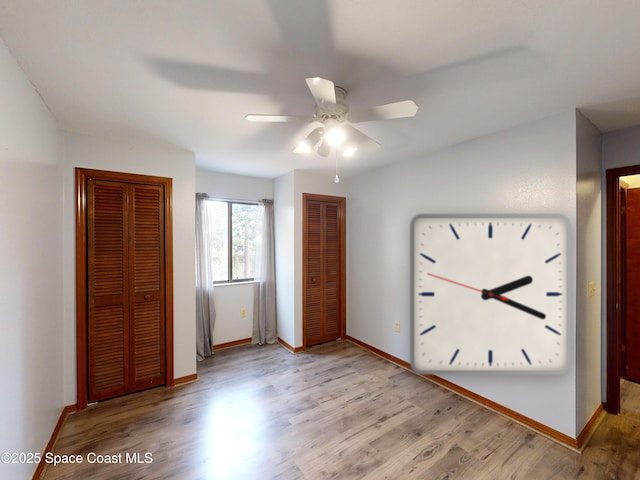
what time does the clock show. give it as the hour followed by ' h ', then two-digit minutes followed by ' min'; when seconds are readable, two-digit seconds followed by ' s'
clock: 2 h 18 min 48 s
